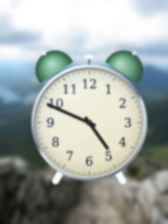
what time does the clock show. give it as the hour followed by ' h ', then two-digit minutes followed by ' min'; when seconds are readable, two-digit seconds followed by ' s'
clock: 4 h 49 min
